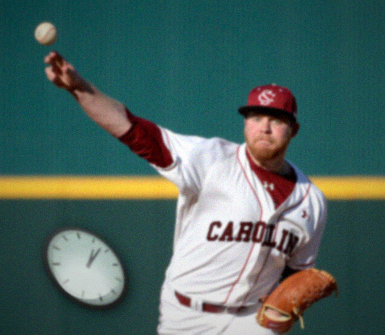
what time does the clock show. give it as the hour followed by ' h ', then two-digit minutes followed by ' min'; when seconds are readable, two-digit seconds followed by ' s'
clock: 1 h 08 min
